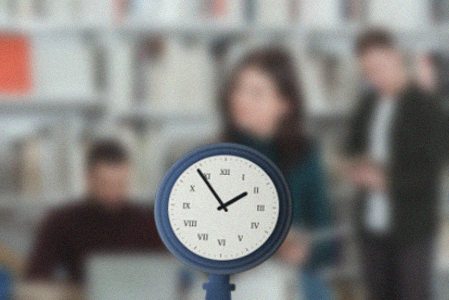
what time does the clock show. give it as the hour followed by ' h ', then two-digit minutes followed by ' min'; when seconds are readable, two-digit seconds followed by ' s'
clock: 1 h 54 min
